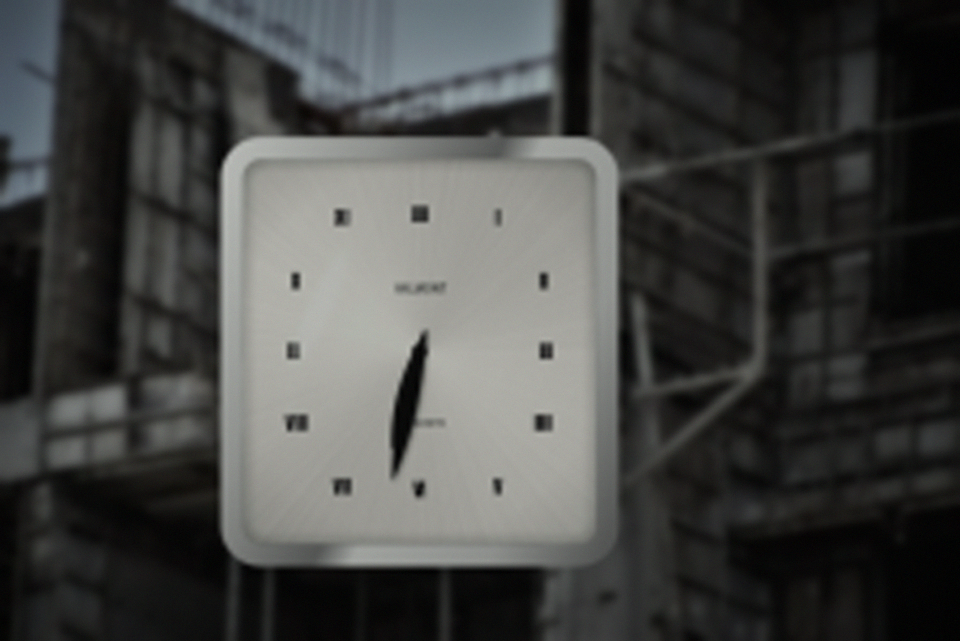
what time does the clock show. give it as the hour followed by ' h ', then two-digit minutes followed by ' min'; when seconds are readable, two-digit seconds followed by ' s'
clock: 6 h 32 min
